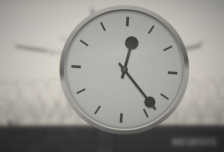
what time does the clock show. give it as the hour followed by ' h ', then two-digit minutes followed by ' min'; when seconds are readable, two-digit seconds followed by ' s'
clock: 12 h 23 min
